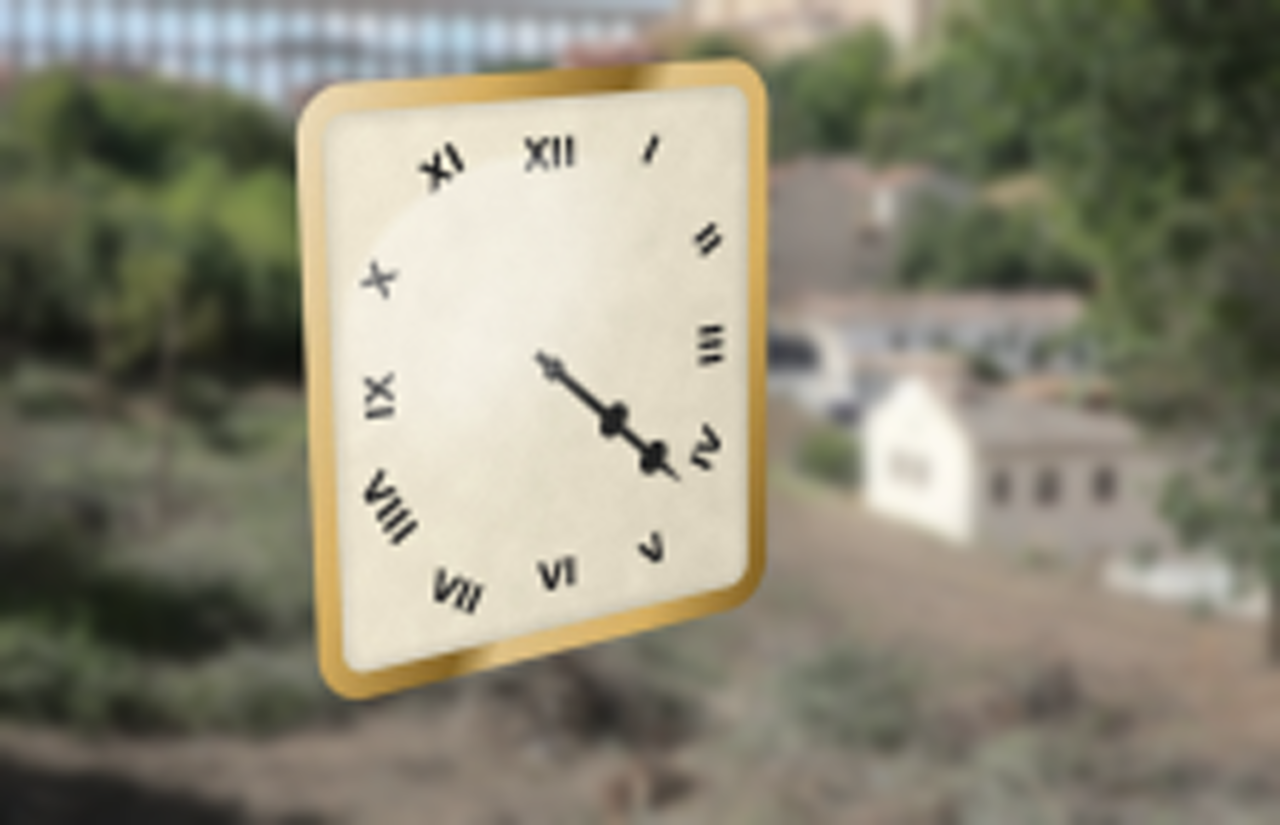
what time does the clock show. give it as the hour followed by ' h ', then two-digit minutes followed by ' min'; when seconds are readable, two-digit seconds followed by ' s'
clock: 4 h 22 min
